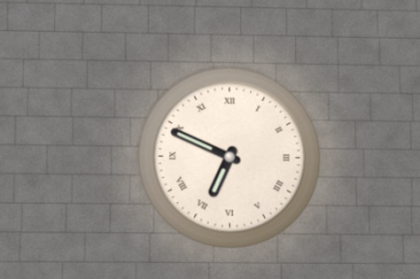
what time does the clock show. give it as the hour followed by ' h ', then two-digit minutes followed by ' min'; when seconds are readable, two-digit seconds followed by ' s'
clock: 6 h 49 min
